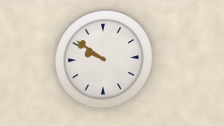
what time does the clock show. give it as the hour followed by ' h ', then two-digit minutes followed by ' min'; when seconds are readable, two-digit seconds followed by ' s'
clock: 9 h 51 min
